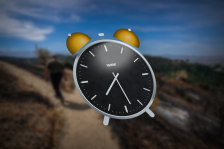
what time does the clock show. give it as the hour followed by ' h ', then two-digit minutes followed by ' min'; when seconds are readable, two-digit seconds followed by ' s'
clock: 7 h 28 min
